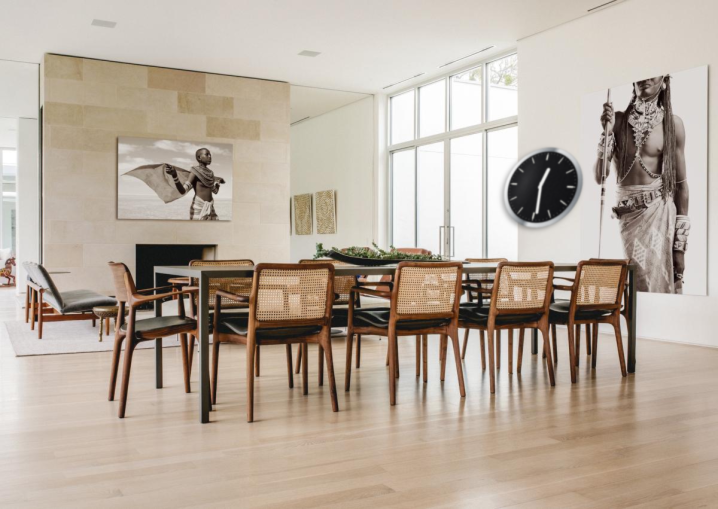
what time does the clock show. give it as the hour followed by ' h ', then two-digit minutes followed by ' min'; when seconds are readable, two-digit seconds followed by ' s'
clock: 12 h 29 min
